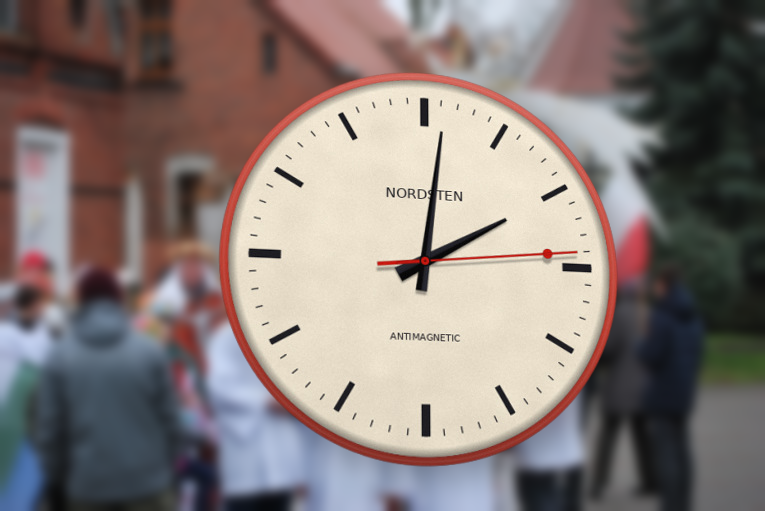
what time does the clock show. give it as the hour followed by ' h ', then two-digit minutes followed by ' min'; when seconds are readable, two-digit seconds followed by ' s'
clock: 2 h 01 min 14 s
